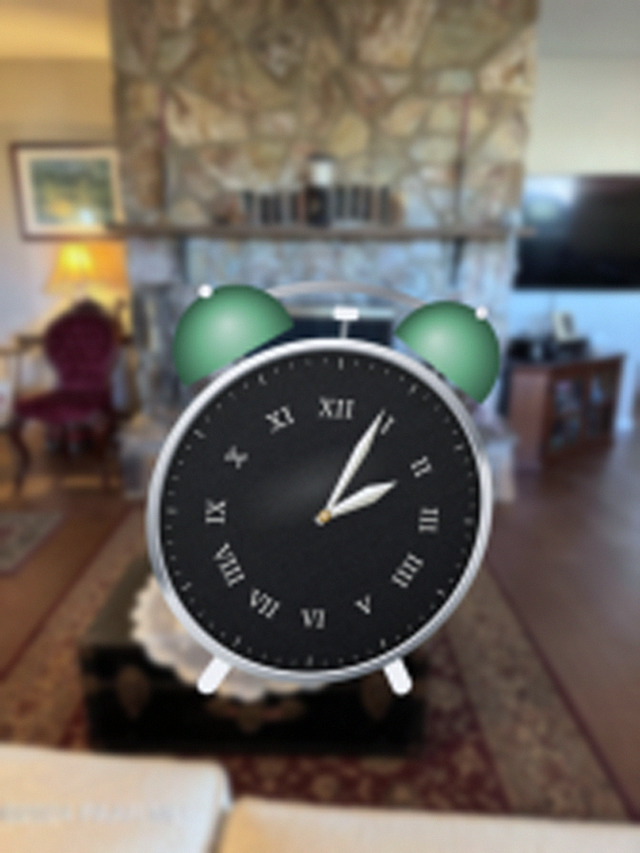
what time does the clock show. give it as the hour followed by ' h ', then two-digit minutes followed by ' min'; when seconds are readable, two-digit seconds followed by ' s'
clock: 2 h 04 min
